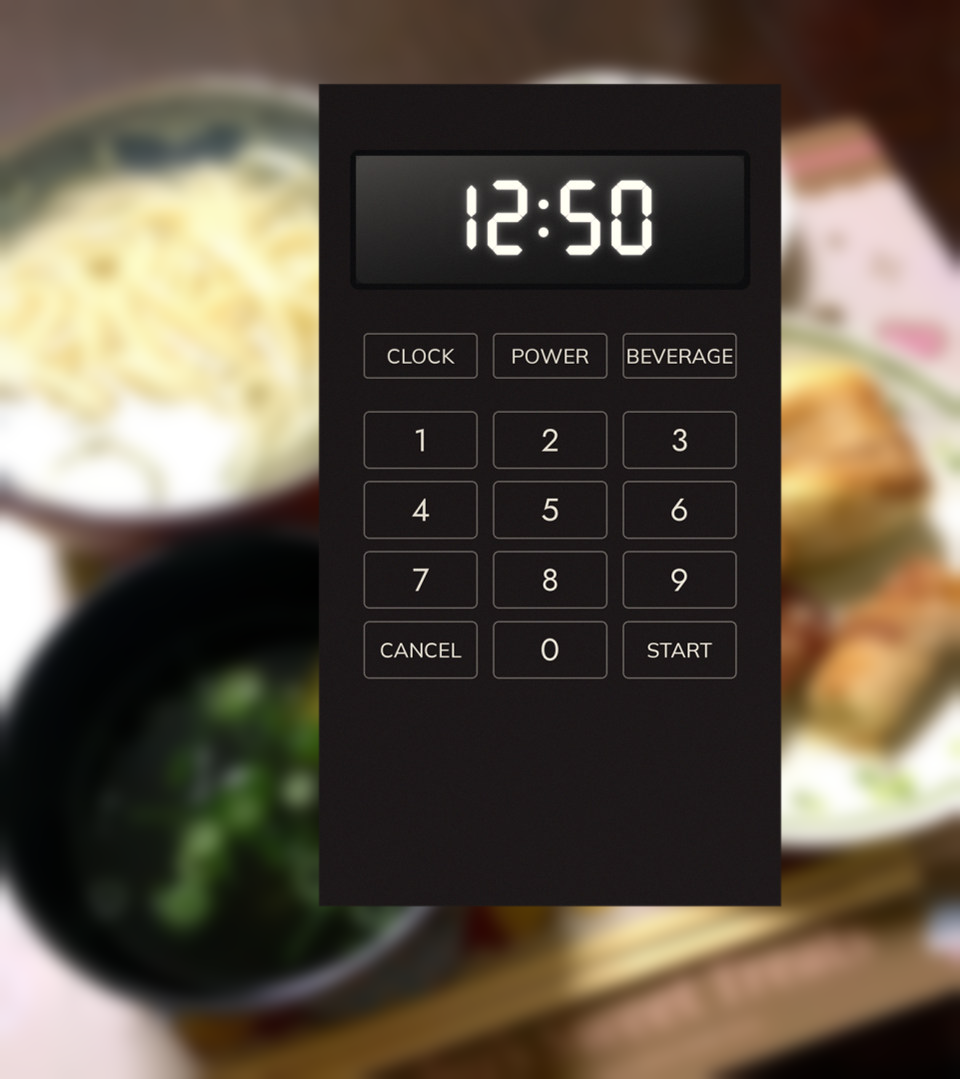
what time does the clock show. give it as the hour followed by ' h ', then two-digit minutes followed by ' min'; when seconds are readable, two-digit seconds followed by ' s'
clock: 12 h 50 min
